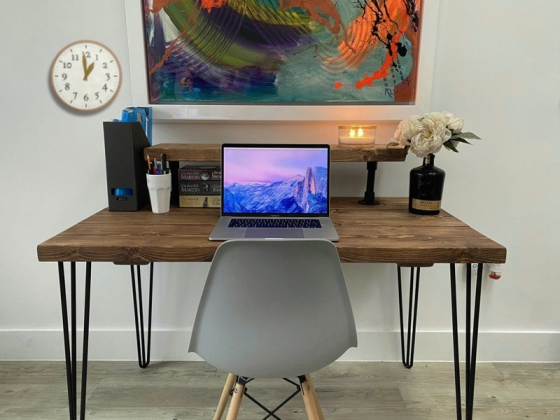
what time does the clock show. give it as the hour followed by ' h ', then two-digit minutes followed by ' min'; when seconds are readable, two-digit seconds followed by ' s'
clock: 12 h 59 min
